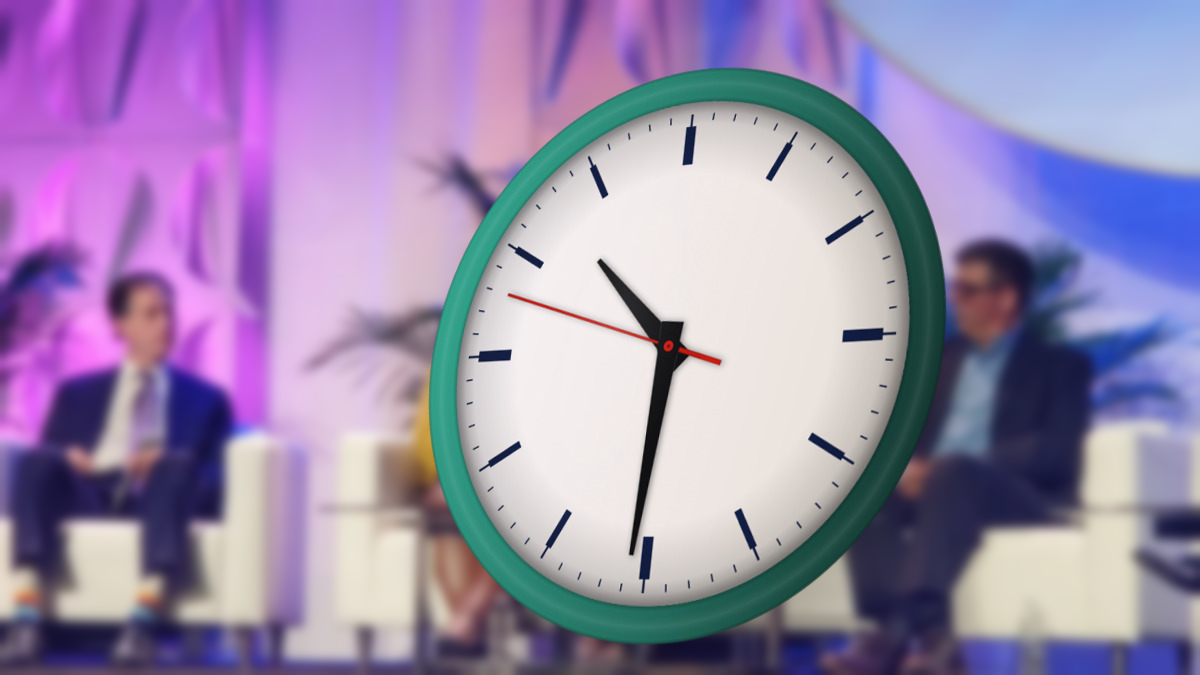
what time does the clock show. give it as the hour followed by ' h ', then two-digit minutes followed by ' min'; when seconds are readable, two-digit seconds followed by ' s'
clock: 10 h 30 min 48 s
